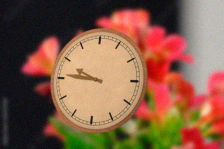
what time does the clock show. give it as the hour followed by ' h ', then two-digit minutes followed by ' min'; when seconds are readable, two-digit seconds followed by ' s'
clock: 9 h 46 min
